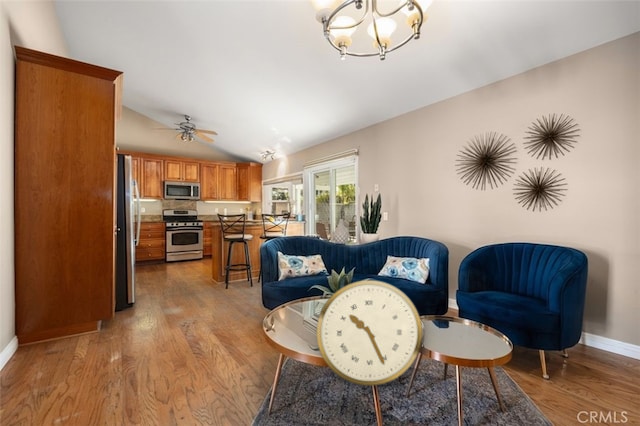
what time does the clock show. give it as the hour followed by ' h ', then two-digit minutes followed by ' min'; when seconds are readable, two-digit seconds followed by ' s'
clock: 10 h 26 min
